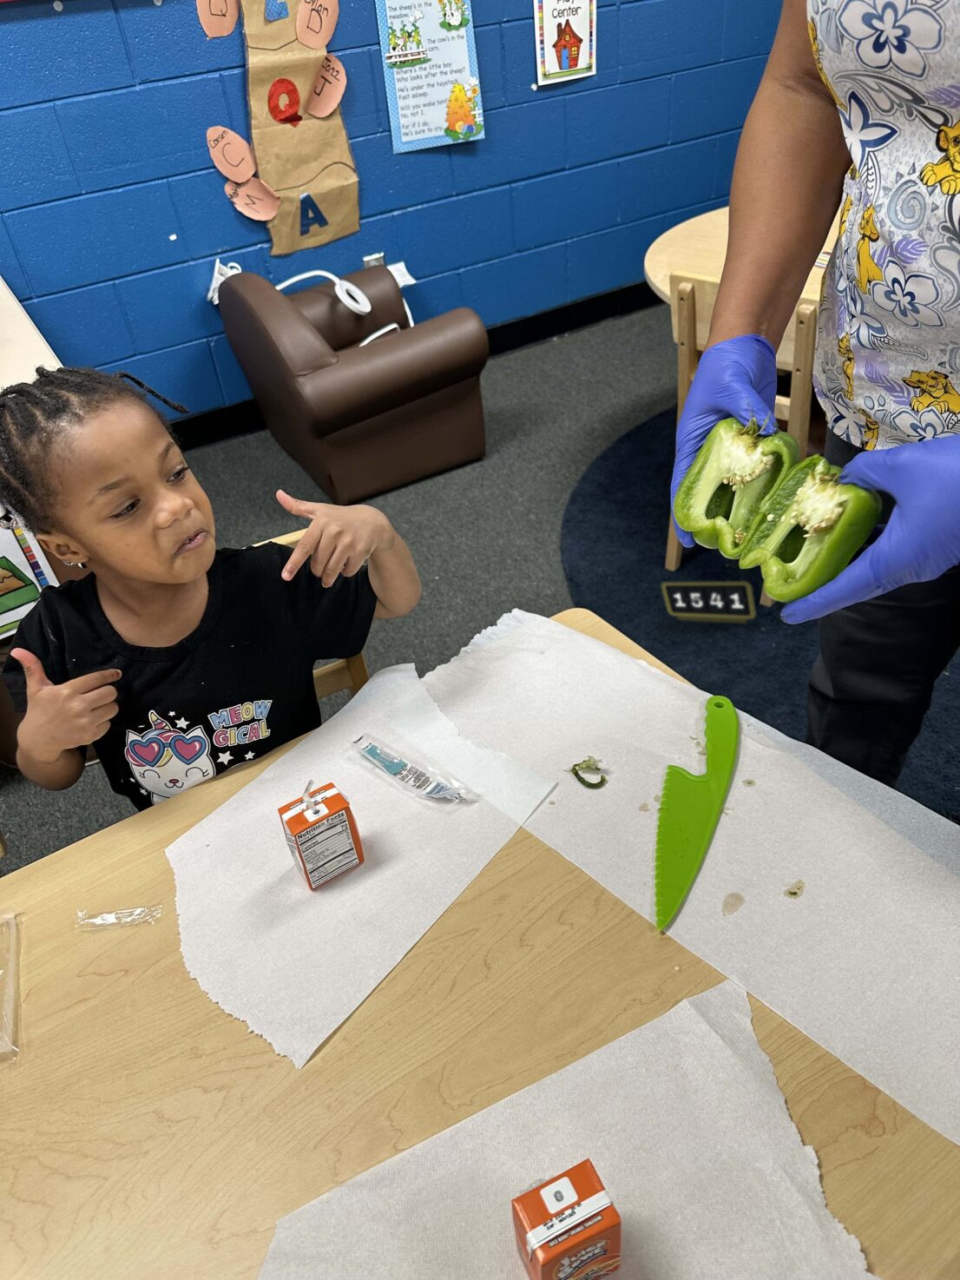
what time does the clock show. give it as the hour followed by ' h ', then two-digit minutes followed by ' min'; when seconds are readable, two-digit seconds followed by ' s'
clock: 15 h 41 min
